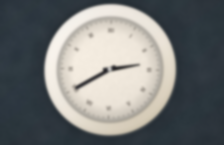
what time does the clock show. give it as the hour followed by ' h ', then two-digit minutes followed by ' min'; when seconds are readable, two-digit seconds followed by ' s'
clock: 2 h 40 min
